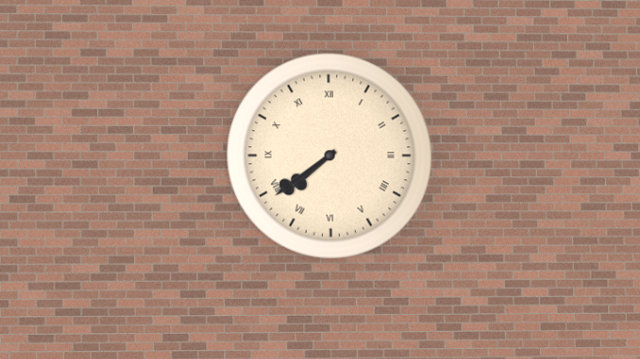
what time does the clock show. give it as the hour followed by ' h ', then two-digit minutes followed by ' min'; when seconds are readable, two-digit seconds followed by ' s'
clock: 7 h 39 min
